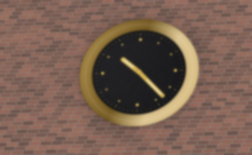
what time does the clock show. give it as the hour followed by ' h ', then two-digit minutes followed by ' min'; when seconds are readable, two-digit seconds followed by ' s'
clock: 10 h 23 min
